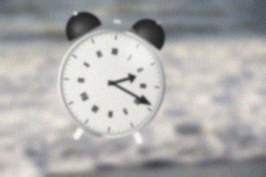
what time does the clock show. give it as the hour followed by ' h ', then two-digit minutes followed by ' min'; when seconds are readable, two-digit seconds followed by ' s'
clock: 2 h 19 min
